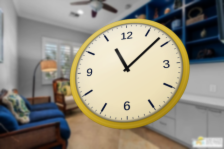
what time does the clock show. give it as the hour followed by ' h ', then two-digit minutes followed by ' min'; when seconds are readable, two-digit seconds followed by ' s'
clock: 11 h 08 min
